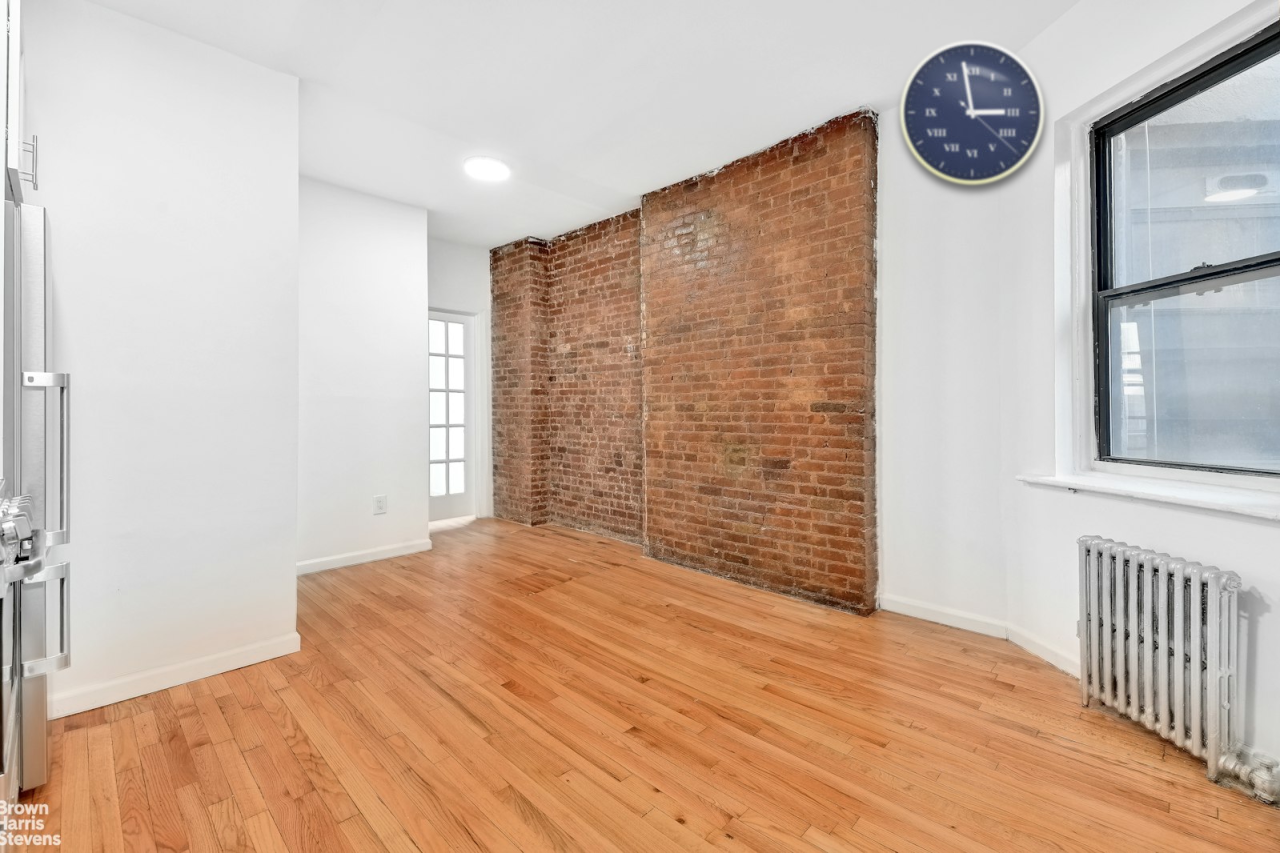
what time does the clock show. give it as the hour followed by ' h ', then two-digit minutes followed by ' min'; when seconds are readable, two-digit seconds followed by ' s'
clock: 2 h 58 min 22 s
